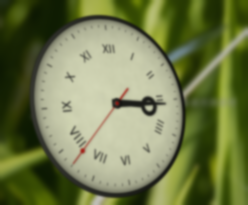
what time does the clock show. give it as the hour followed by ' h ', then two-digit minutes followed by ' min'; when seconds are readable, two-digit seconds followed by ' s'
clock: 3 h 15 min 38 s
